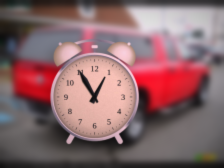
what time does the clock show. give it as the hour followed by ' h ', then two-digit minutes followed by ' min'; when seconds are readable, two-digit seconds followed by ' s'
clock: 12 h 55 min
